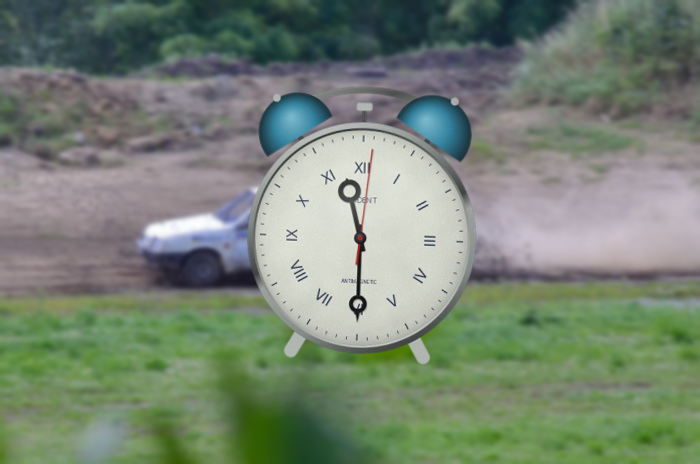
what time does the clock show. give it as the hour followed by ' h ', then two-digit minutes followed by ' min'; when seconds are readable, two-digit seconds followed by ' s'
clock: 11 h 30 min 01 s
